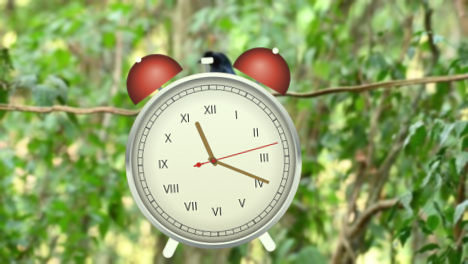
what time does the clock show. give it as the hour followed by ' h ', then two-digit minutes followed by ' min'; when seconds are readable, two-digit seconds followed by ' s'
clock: 11 h 19 min 13 s
